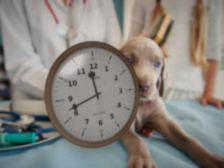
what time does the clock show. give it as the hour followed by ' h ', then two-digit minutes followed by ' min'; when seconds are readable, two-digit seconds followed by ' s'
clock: 11 h 42 min
